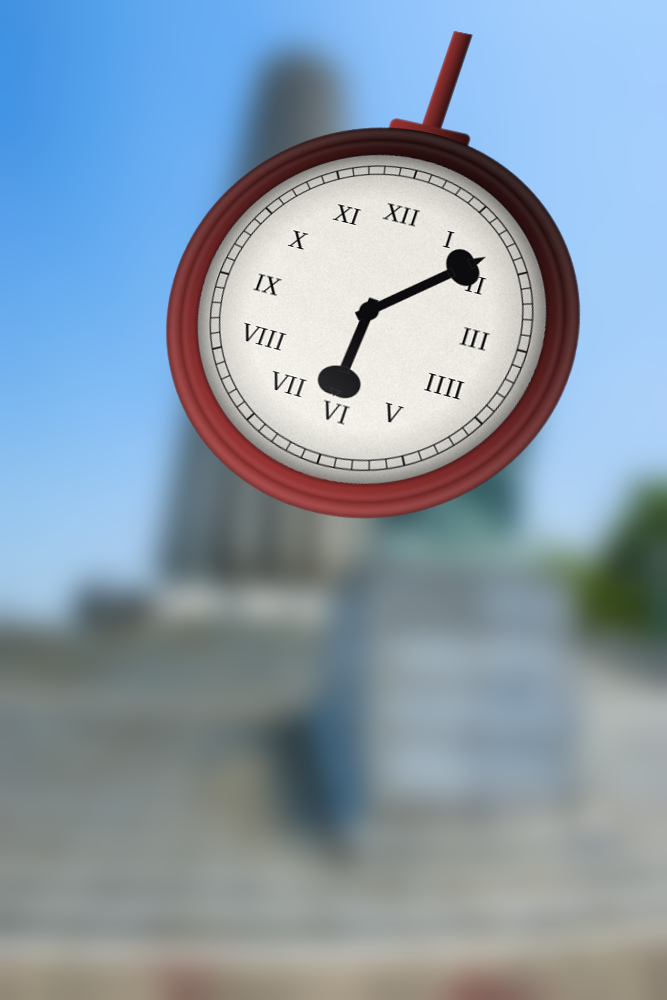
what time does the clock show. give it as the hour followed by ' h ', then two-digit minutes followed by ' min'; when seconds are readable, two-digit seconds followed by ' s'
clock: 6 h 08 min
